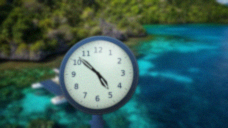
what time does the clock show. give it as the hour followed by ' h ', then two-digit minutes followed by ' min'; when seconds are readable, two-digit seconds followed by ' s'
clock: 4 h 52 min
